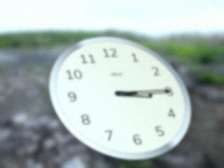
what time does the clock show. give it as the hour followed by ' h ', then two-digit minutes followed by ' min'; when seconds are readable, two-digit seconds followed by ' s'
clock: 3 h 15 min
